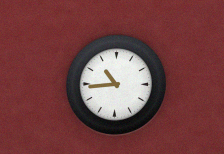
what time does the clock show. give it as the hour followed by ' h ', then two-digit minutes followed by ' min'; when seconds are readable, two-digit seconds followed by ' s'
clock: 10 h 44 min
